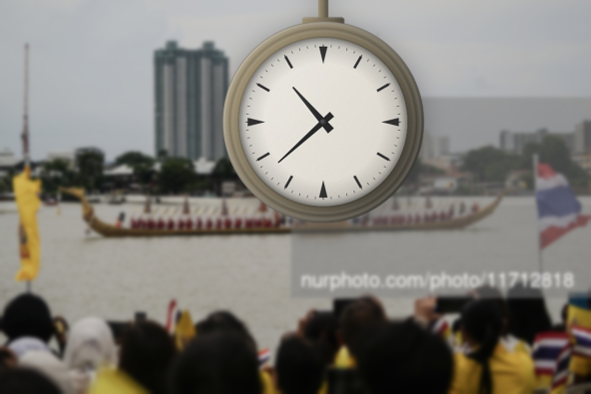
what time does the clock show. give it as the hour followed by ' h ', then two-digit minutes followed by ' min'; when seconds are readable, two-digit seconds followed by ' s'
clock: 10 h 38 min
